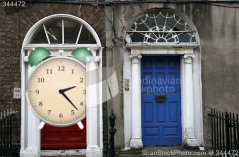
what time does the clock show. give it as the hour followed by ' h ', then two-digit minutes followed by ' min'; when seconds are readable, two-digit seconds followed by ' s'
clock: 2 h 23 min
